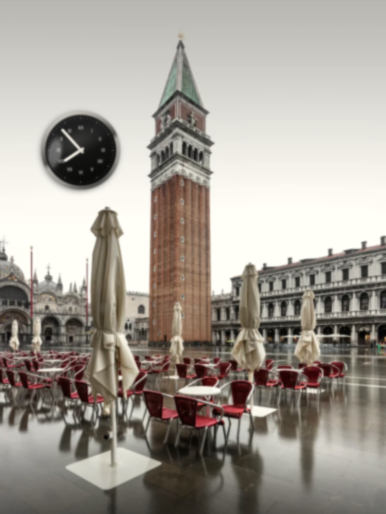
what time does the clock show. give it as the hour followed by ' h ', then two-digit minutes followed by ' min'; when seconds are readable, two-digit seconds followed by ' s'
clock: 7 h 53 min
